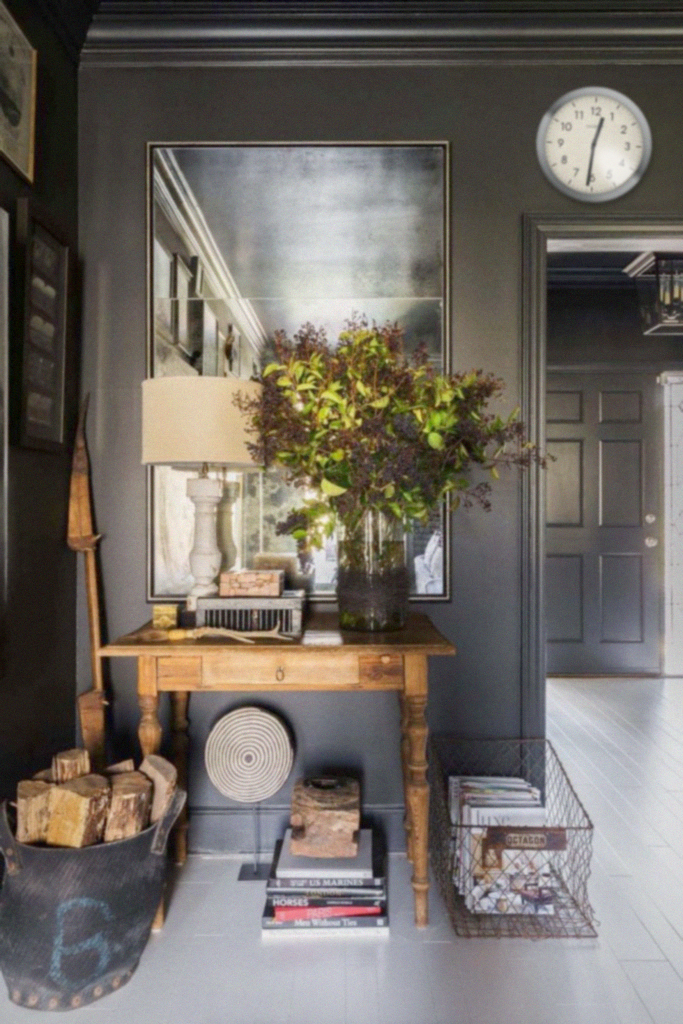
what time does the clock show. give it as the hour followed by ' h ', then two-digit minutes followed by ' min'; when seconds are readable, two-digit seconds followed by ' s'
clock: 12 h 31 min
